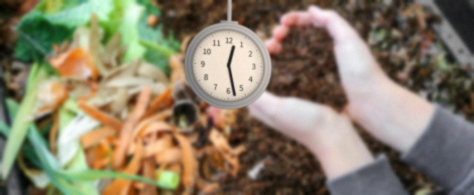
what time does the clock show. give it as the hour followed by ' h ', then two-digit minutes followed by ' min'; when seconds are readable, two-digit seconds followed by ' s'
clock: 12 h 28 min
